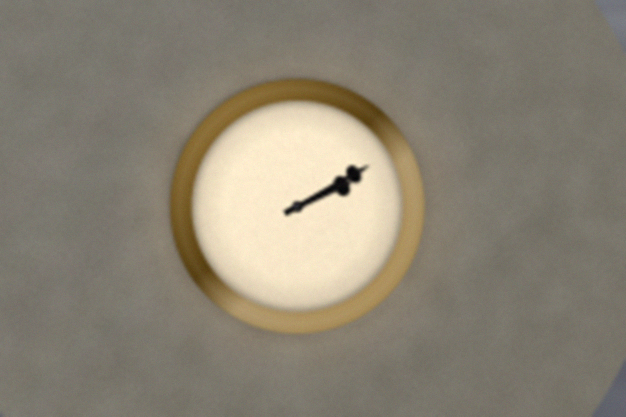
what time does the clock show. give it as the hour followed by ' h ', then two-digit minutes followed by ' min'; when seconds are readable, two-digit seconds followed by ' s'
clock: 2 h 10 min
